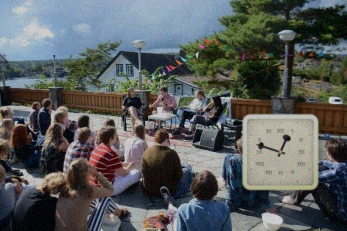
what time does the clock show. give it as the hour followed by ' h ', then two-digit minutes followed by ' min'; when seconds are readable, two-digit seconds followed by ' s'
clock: 12 h 48 min
